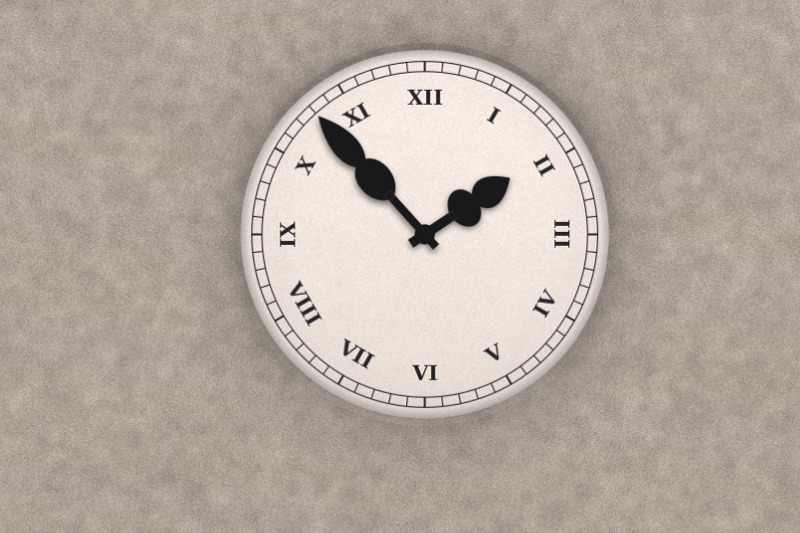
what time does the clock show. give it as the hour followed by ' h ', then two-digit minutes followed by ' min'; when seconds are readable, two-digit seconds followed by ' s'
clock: 1 h 53 min
